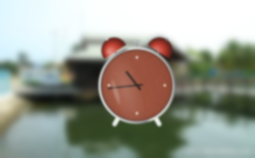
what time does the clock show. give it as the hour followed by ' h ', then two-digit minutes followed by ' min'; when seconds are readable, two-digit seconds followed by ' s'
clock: 10 h 44 min
